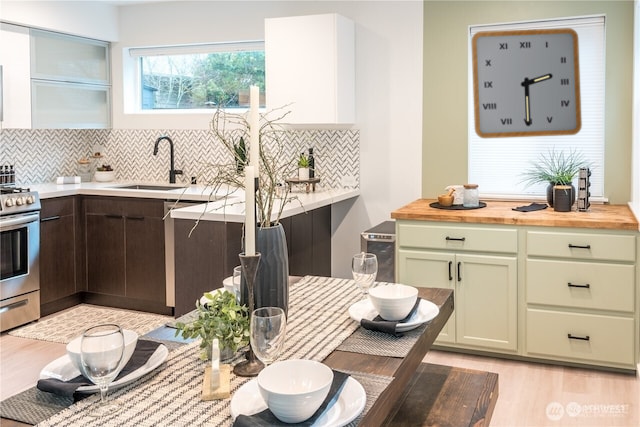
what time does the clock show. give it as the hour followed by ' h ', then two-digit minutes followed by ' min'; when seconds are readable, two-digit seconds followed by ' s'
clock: 2 h 30 min
